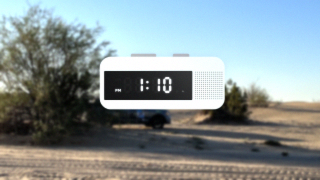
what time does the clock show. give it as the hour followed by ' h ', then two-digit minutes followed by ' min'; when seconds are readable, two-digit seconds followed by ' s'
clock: 1 h 10 min
